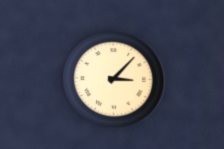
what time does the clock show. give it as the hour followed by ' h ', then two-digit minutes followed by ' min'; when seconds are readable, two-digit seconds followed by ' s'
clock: 3 h 07 min
